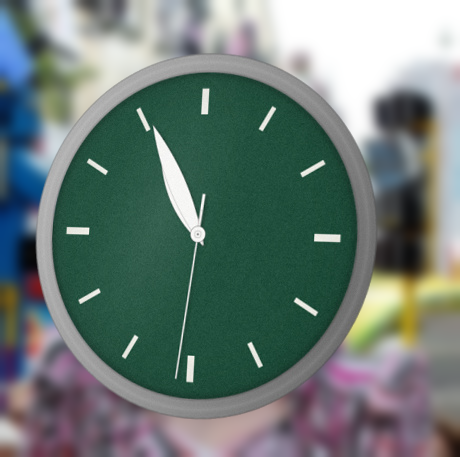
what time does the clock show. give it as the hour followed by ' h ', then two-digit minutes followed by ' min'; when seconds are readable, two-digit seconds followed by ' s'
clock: 10 h 55 min 31 s
